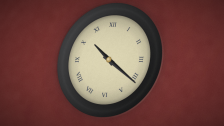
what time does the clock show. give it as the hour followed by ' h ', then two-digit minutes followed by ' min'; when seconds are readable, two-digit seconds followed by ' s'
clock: 10 h 21 min
